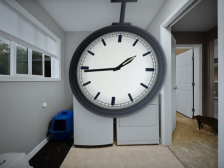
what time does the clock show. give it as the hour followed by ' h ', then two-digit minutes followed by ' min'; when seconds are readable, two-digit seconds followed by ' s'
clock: 1 h 44 min
